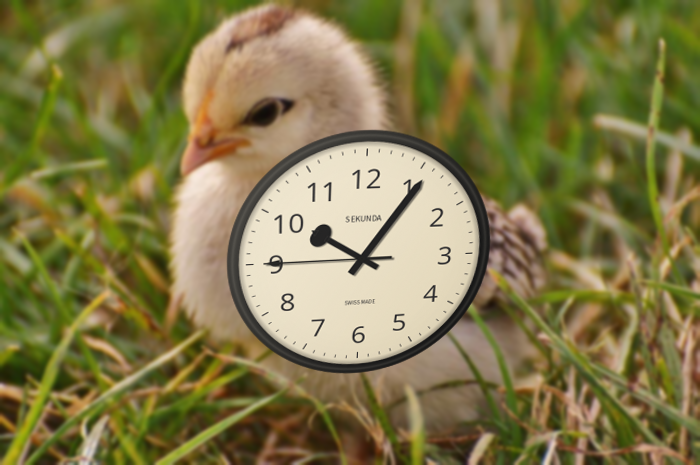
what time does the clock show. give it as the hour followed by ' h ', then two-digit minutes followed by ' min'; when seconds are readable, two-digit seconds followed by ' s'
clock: 10 h 05 min 45 s
